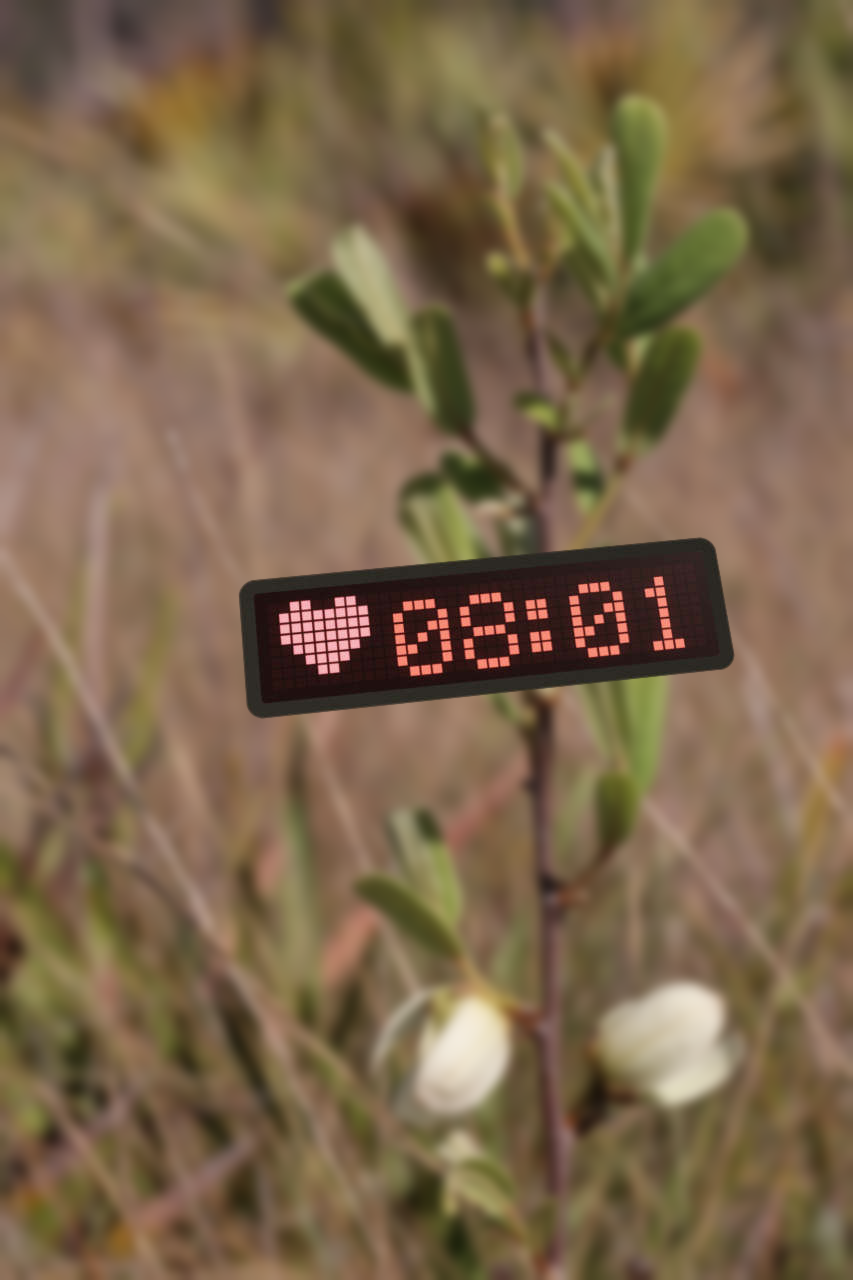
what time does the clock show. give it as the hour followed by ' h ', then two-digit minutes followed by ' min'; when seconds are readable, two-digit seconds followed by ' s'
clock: 8 h 01 min
